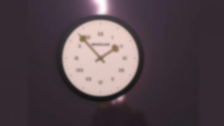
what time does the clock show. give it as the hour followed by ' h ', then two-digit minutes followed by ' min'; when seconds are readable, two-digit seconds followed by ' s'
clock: 1 h 53 min
